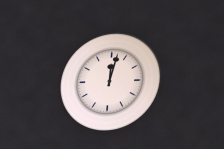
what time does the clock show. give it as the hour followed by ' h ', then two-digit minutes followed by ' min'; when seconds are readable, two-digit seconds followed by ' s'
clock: 12 h 02 min
